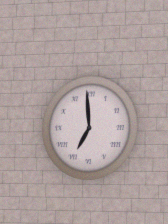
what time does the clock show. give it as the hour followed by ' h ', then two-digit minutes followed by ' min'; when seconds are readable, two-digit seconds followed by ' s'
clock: 6 h 59 min
